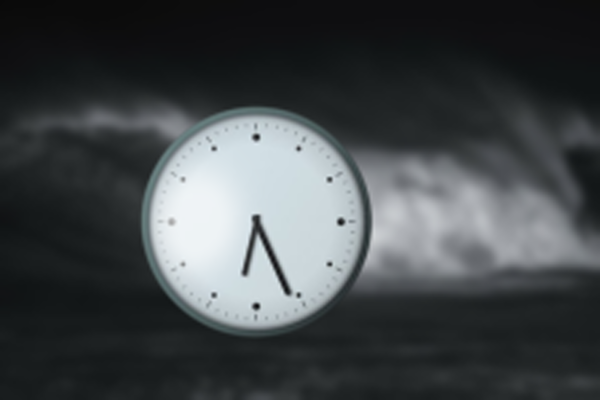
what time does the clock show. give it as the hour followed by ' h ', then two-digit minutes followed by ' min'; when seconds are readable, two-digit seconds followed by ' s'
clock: 6 h 26 min
